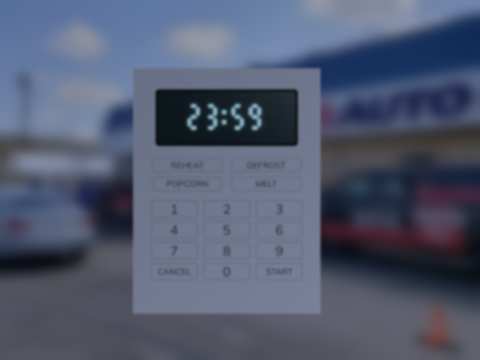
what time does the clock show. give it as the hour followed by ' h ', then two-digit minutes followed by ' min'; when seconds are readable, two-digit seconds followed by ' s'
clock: 23 h 59 min
